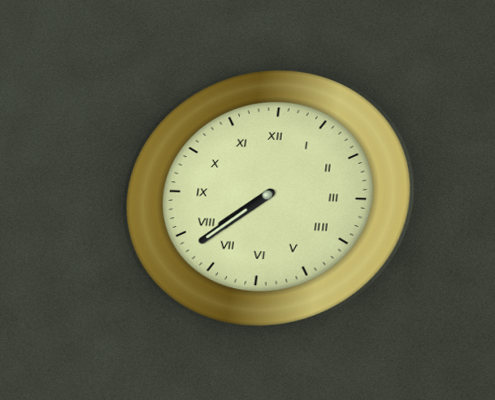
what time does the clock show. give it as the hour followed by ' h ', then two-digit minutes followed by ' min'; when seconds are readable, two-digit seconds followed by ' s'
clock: 7 h 38 min
